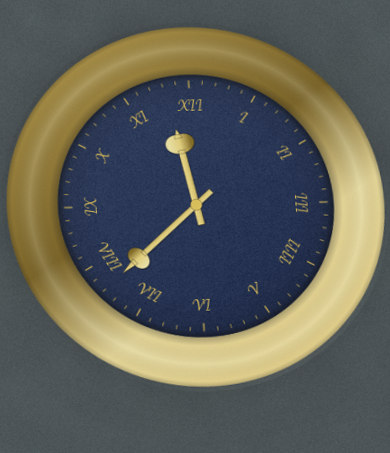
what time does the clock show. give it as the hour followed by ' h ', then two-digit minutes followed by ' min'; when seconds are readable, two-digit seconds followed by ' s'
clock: 11 h 38 min
